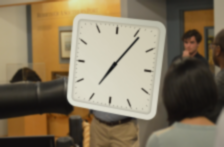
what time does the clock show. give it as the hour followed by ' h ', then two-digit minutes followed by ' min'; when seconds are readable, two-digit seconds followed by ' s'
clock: 7 h 06 min
